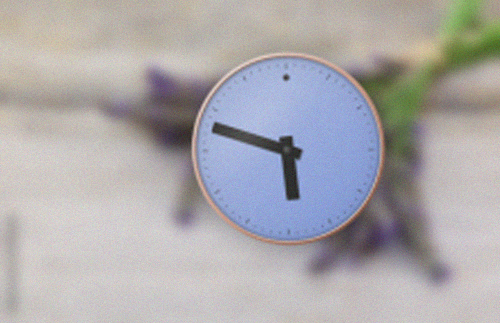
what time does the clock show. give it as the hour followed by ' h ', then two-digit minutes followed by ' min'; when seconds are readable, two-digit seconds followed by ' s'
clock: 5 h 48 min
